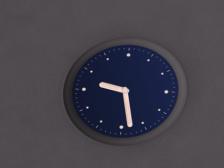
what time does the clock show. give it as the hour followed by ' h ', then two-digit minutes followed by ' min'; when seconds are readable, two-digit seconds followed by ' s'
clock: 9 h 28 min
